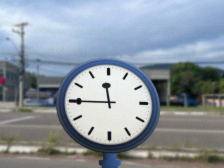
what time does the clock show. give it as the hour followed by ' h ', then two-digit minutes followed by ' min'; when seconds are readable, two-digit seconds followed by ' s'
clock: 11 h 45 min
